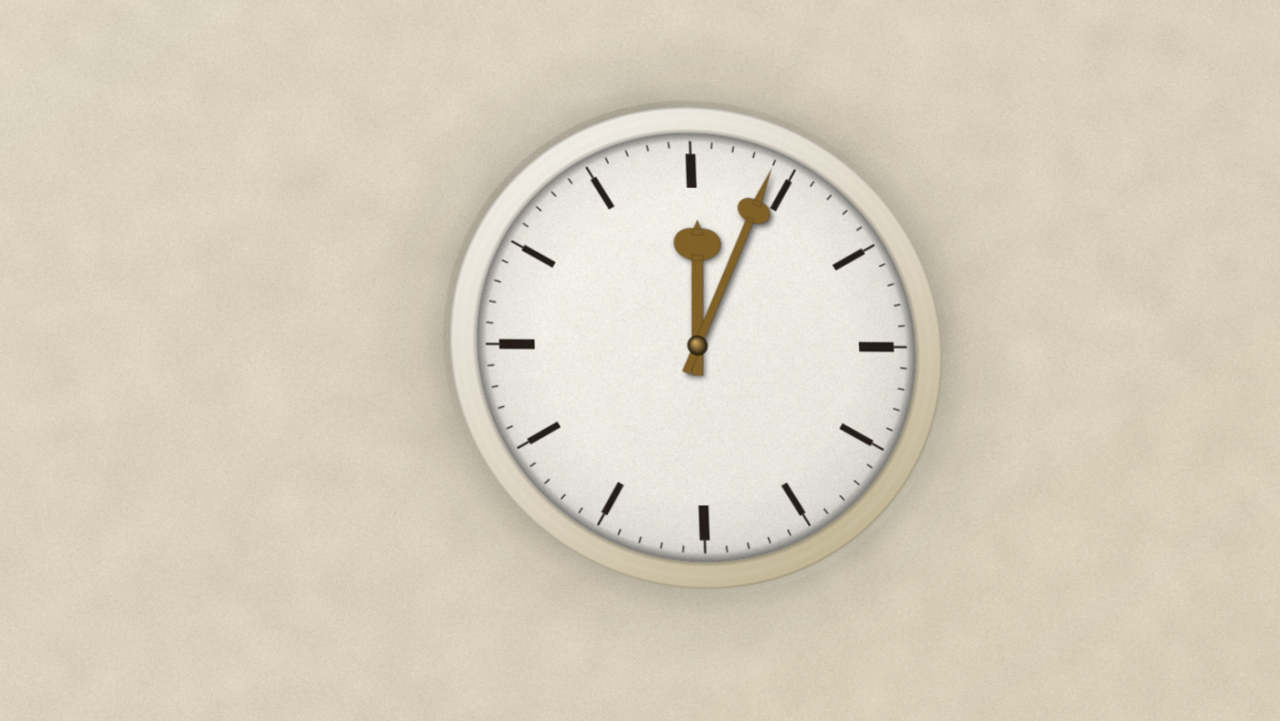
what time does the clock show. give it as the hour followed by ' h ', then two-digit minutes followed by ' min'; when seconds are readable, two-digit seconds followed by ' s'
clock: 12 h 04 min
